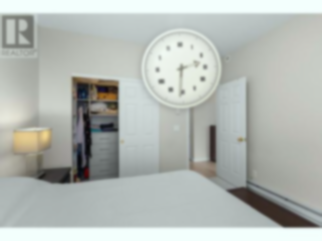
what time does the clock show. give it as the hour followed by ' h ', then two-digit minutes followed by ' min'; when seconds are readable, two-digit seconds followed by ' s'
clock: 2 h 31 min
